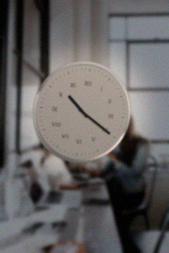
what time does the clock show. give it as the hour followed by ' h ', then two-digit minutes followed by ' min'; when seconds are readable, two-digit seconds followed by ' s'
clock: 10 h 20 min
